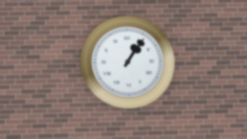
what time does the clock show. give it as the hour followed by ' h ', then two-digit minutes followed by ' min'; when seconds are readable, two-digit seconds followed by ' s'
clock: 1 h 06 min
